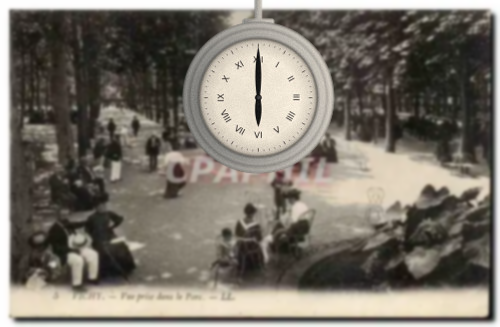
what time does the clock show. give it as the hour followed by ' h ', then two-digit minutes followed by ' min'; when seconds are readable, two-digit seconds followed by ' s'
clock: 6 h 00 min
